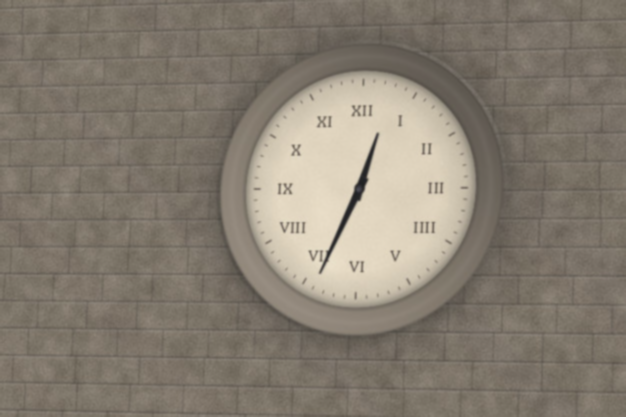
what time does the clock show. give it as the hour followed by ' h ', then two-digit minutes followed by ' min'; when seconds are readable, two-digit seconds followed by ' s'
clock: 12 h 34 min
